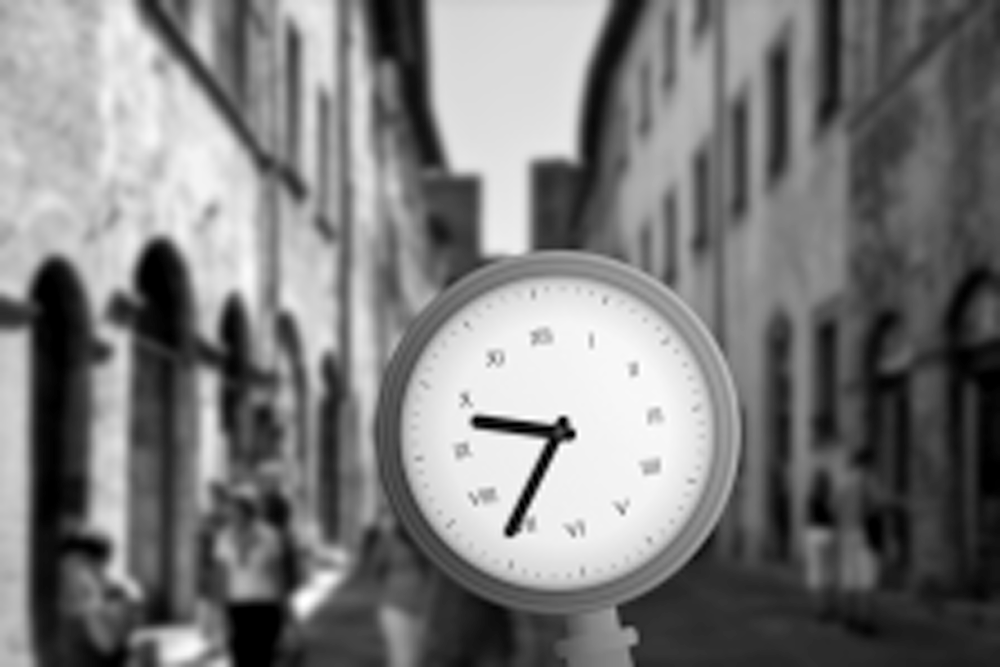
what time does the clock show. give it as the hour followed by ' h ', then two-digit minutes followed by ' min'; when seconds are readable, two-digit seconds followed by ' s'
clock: 9 h 36 min
